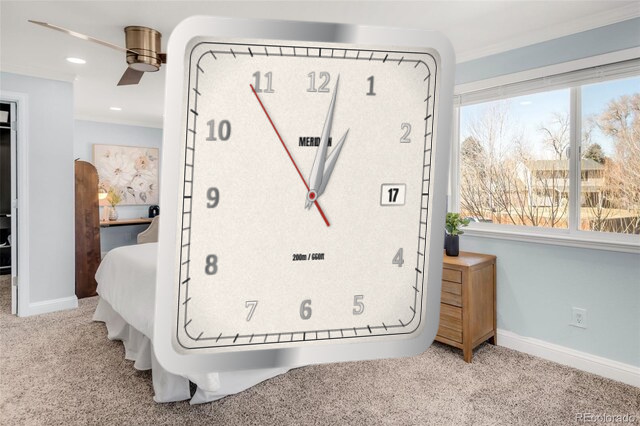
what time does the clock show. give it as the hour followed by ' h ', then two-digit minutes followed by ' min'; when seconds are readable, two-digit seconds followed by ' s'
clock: 1 h 01 min 54 s
